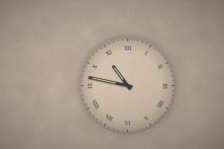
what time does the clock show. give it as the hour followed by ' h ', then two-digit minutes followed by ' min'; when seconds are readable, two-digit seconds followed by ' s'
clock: 10 h 47 min
